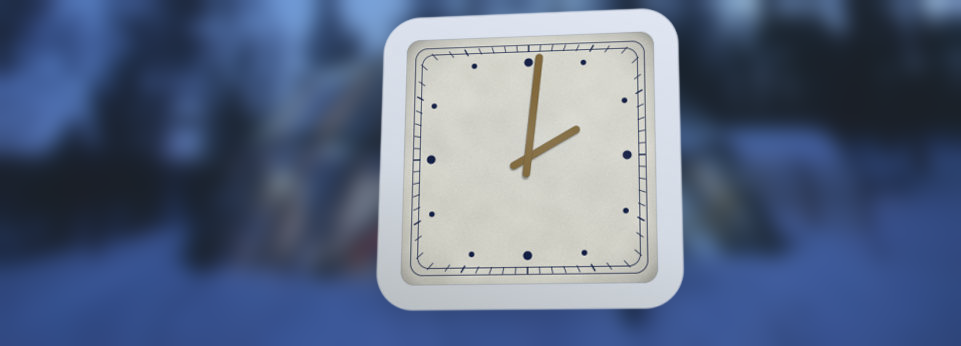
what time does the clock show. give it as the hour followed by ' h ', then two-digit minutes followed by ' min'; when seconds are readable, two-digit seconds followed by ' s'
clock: 2 h 01 min
